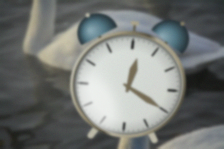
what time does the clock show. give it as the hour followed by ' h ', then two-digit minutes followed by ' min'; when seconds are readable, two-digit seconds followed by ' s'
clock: 12 h 20 min
